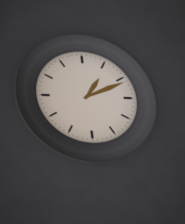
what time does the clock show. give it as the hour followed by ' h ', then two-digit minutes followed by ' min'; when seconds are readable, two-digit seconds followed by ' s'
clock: 1 h 11 min
